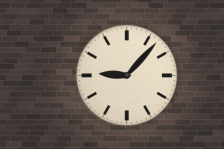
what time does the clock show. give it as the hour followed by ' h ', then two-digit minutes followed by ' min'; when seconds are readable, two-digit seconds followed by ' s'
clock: 9 h 07 min
